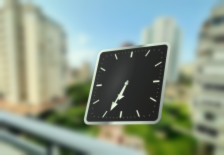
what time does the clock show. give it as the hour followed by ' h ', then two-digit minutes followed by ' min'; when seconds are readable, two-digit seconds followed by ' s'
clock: 6 h 34 min
